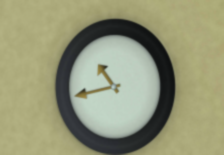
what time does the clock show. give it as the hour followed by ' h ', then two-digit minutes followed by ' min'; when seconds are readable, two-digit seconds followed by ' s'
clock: 10 h 43 min
